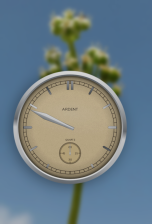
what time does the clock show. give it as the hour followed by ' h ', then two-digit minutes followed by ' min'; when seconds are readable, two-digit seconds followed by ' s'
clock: 9 h 49 min
